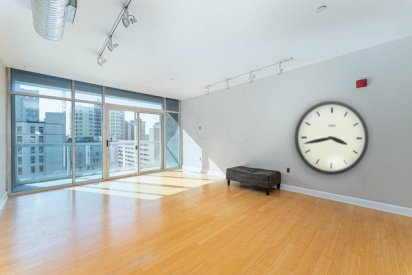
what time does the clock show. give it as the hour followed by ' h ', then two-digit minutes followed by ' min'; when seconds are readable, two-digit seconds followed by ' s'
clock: 3 h 43 min
